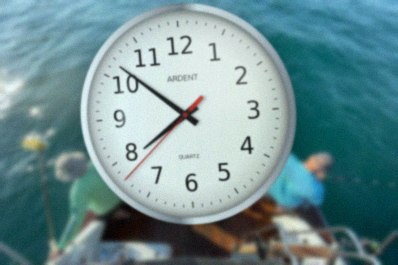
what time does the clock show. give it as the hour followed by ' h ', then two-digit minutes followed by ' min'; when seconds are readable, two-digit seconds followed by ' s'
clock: 7 h 51 min 38 s
